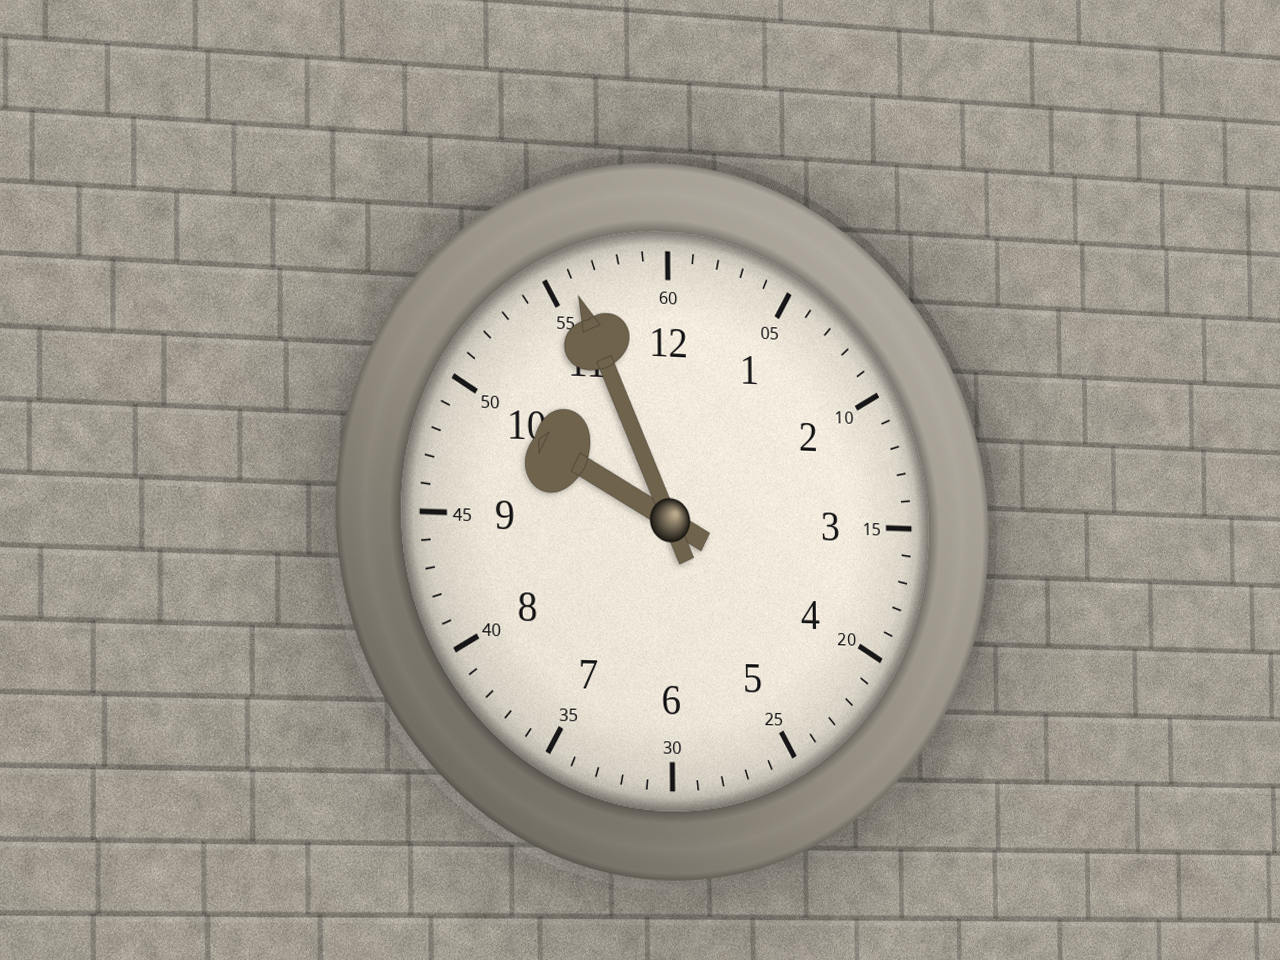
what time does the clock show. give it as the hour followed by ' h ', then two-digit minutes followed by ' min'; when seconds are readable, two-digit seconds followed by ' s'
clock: 9 h 56 min
